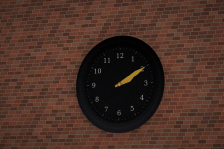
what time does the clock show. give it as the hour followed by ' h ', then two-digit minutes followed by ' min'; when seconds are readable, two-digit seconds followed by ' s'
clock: 2 h 10 min
